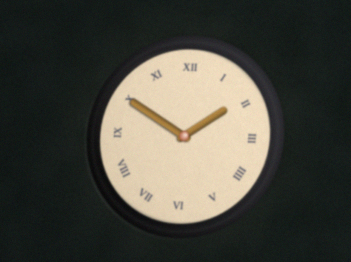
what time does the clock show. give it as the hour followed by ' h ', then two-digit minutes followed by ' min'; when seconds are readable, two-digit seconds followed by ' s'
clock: 1 h 50 min
